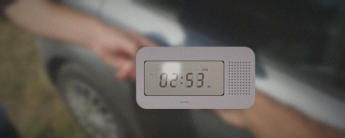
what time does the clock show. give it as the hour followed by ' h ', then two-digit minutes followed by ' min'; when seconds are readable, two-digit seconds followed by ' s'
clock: 2 h 53 min
